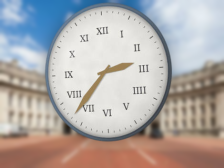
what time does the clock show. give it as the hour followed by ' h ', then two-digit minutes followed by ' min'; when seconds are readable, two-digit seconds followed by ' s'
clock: 2 h 37 min
